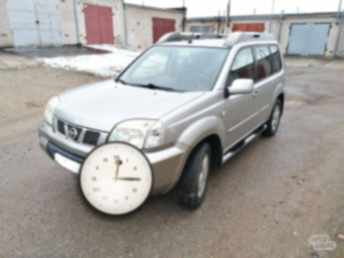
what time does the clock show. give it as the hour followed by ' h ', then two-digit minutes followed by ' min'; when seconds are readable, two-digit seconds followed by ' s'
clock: 12 h 15 min
